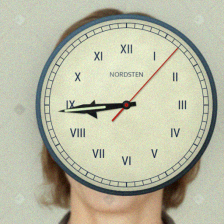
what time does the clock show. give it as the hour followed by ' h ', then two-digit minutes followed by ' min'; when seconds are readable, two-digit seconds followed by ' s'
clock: 8 h 44 min 07 s
